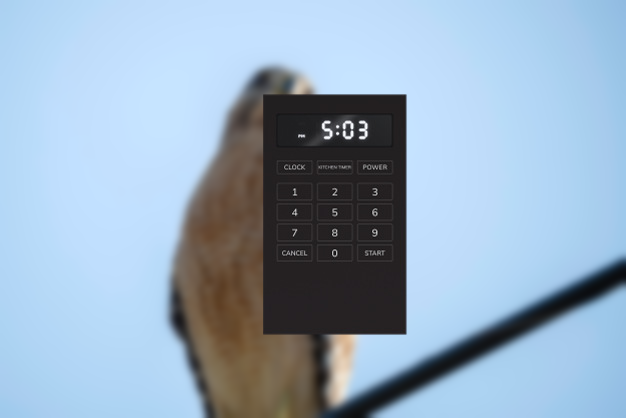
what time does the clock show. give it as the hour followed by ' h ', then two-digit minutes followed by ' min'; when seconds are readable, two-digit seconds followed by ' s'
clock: 5 h 03 min
